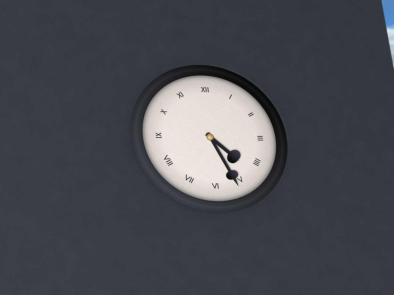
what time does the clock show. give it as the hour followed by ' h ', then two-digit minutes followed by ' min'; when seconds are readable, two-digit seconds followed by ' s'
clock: 4 h 26 min
